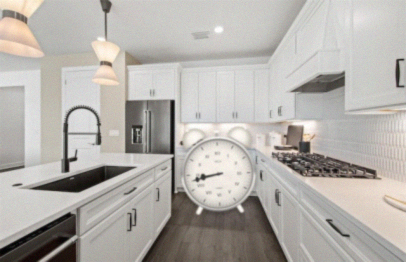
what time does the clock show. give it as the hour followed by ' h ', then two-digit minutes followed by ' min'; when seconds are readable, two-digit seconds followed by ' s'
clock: 8 h 43 min
